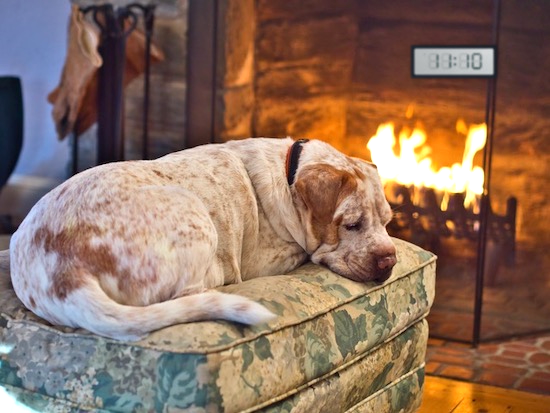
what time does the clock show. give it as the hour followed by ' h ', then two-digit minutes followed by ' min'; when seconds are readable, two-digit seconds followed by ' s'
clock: 11 h 10 min
